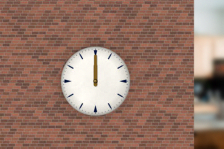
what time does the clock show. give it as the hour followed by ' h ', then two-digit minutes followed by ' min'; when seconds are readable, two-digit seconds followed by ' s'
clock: 12 h 00 min
